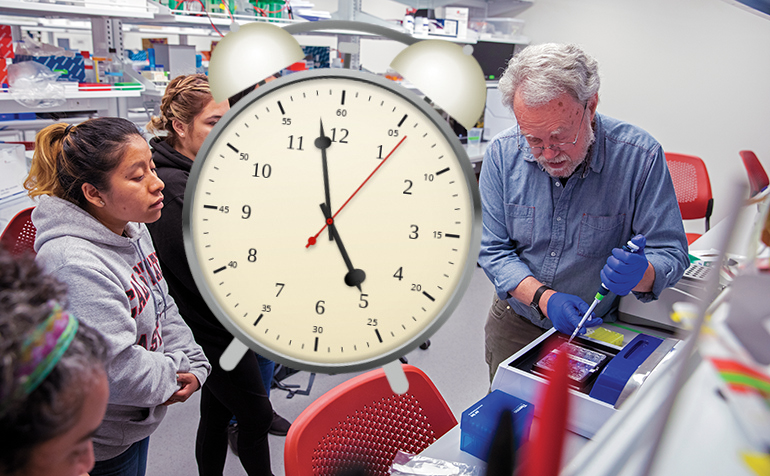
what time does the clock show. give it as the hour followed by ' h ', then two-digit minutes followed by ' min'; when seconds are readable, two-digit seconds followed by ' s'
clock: 4 h 58 min 06 s
